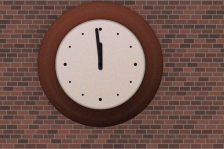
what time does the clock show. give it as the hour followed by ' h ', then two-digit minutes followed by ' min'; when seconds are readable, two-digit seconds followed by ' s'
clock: 11 h 59 min
